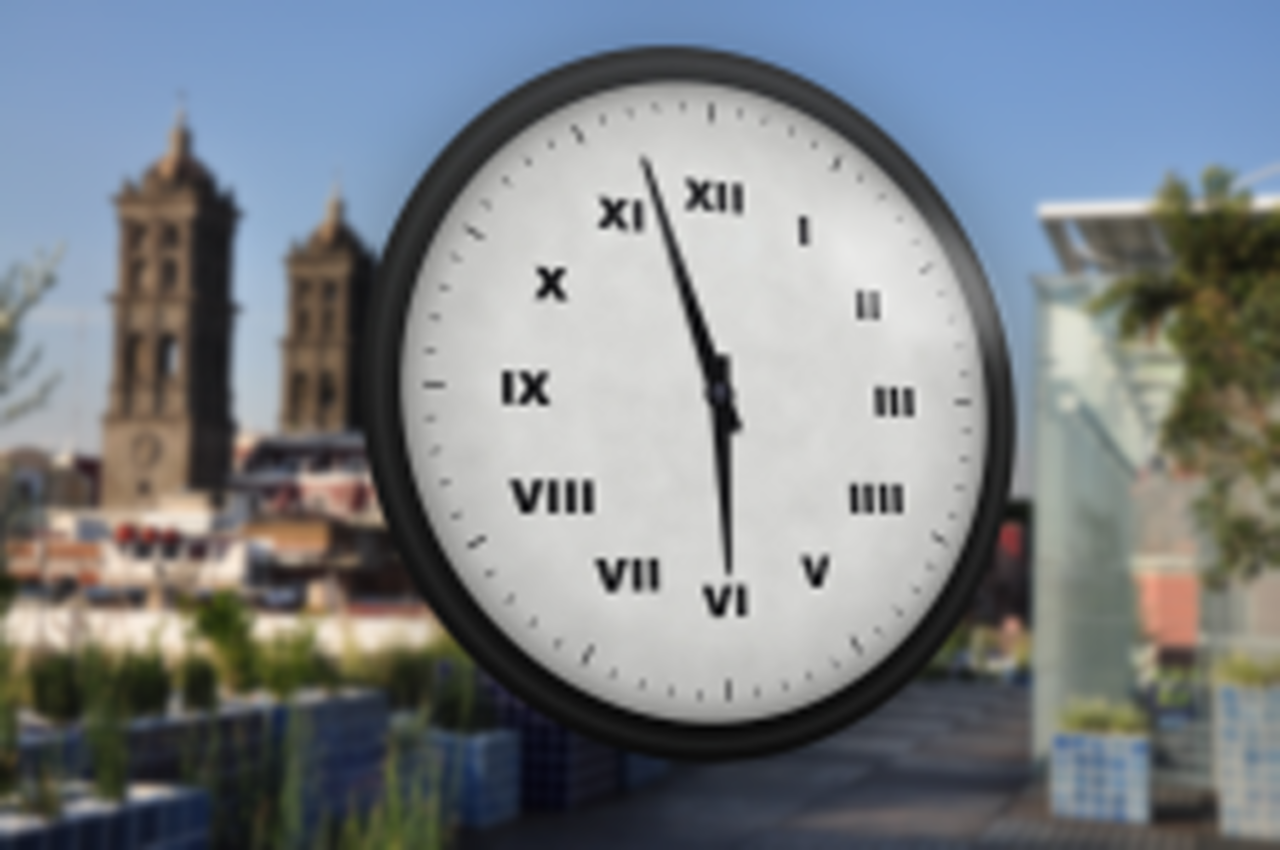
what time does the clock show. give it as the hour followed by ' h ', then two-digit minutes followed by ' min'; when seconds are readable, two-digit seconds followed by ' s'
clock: 5 h 57 min
